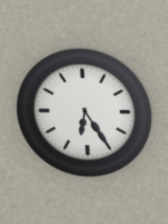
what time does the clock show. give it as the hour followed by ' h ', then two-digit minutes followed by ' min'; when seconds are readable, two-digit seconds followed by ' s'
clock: 6 h 25 min
